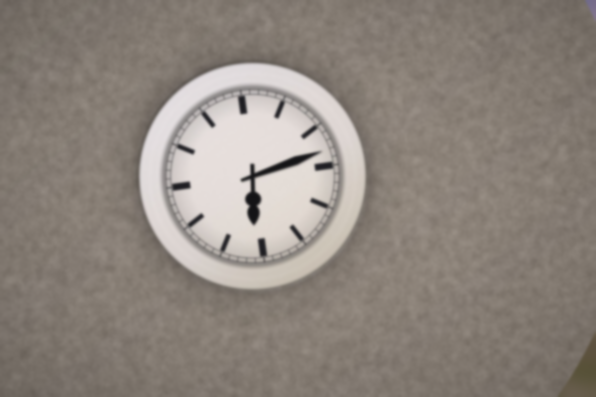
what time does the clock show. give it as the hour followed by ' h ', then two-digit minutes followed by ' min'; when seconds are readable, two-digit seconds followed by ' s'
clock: 6 h 13 min
